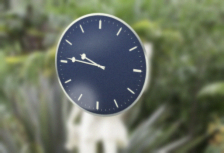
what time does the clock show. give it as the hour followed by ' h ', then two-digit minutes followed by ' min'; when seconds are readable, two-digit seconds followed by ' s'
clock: 9 h 46 min
